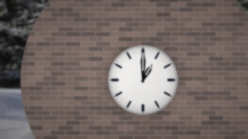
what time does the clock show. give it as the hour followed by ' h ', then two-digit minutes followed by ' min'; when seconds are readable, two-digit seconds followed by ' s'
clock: 1 h 00 min
